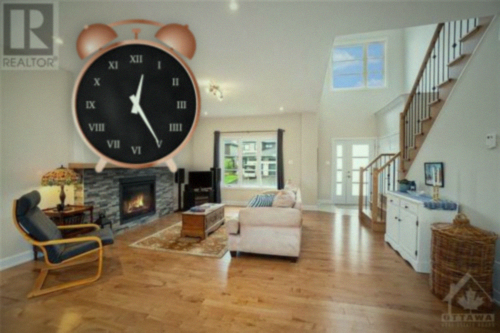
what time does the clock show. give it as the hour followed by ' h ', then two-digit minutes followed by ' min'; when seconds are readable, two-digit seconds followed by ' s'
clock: 12 h 25 min
